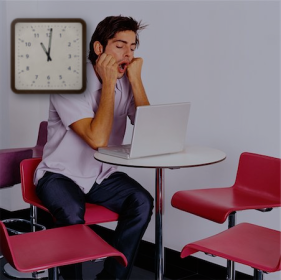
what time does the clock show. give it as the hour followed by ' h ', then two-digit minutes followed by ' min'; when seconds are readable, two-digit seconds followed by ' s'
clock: 11 h 01 min
